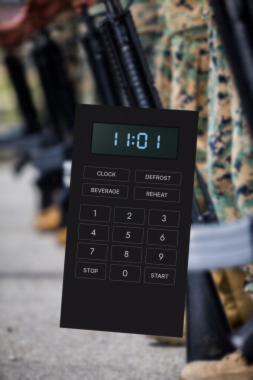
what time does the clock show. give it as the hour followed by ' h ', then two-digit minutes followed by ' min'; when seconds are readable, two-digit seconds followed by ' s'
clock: 11 h 01 min
